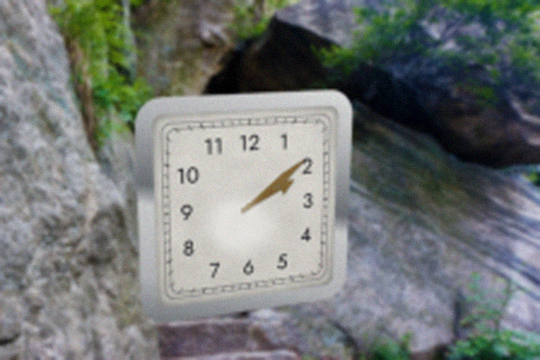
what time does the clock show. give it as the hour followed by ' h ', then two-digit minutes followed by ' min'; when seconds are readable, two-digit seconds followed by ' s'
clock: 2 h 09 min
